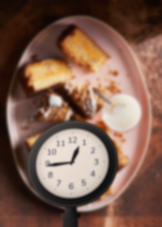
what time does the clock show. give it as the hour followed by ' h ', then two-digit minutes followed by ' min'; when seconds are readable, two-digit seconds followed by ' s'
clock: 12 h 44 min
